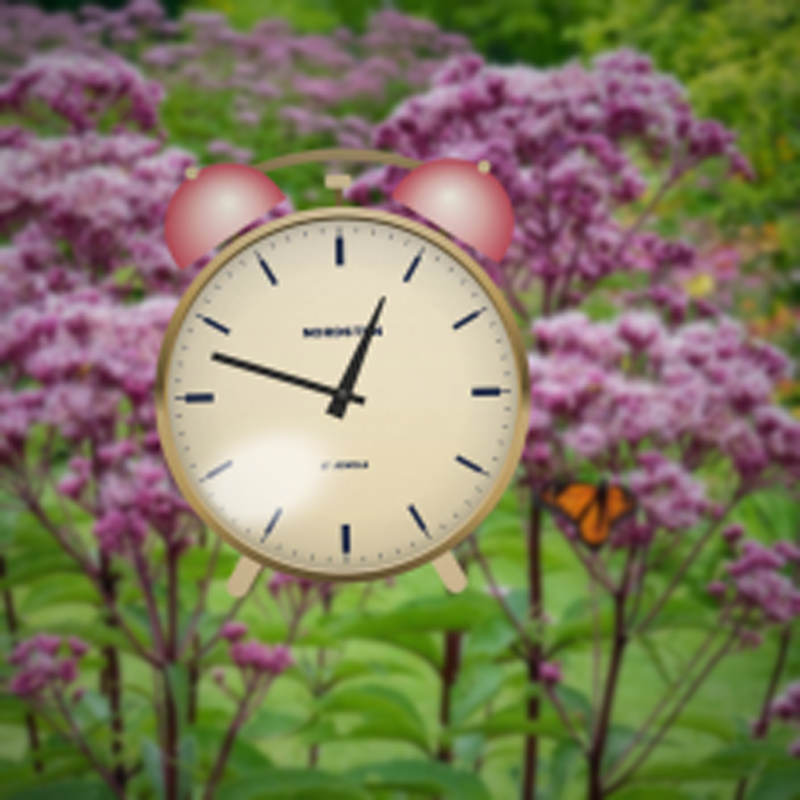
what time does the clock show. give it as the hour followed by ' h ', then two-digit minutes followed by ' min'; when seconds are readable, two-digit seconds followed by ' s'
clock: 12 h 48 min
